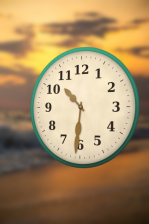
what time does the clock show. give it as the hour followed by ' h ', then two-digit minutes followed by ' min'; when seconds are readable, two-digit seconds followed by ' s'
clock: 10 h 31 min
